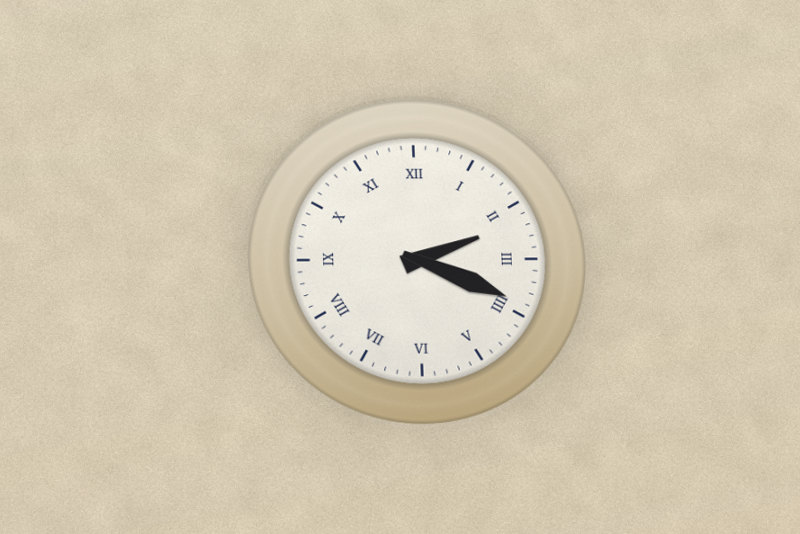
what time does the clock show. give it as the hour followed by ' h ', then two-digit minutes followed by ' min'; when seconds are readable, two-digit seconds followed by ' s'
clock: 2 h 19 min
